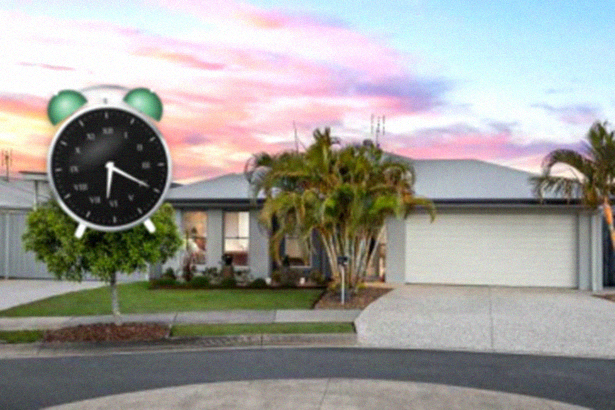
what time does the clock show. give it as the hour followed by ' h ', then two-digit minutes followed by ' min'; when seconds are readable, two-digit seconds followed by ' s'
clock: 6 h 20 min
